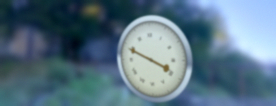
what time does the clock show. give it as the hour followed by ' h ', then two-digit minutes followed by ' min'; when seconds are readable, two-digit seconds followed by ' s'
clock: 3 h 49 min
